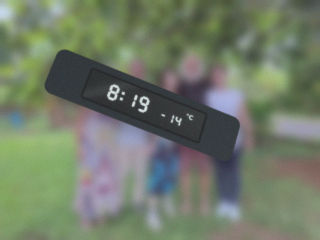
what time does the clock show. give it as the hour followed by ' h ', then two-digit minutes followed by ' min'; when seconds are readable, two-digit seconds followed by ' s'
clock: 8 h 19 min
